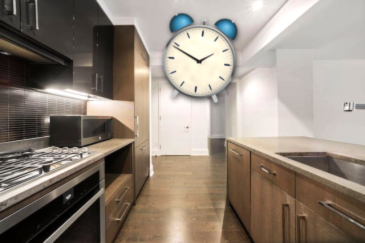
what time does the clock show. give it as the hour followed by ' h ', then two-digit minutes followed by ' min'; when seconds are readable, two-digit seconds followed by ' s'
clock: 1 h 49 min
